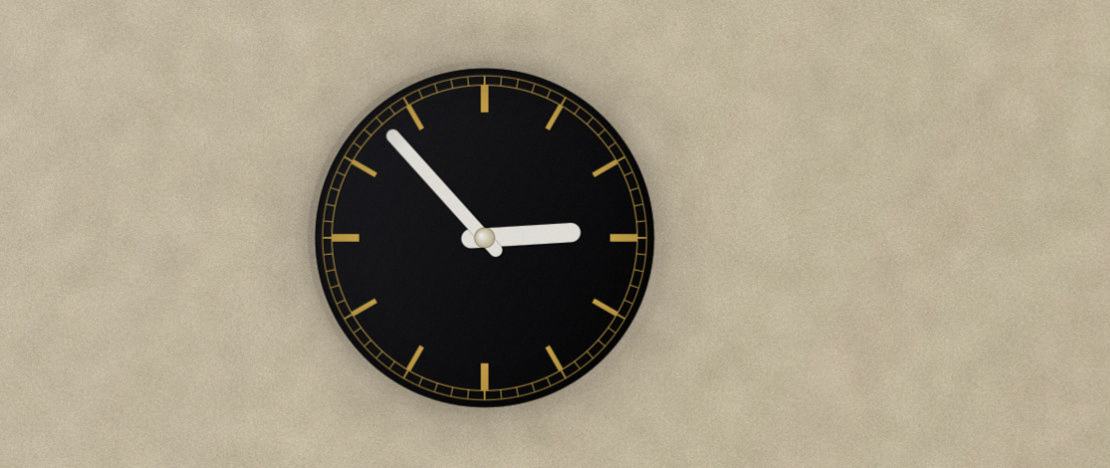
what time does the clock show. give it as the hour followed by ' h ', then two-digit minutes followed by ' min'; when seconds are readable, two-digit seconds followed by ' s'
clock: 2 h 53 min
